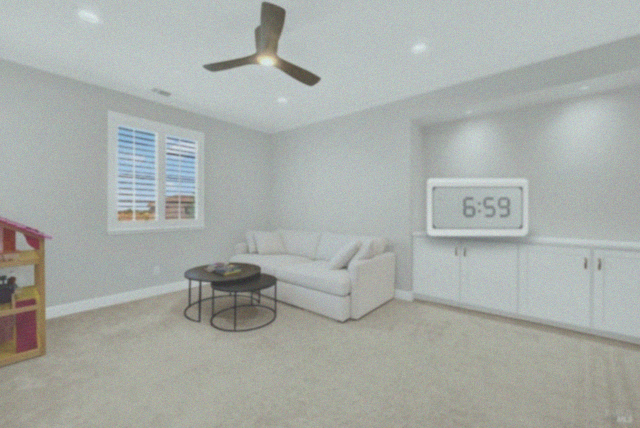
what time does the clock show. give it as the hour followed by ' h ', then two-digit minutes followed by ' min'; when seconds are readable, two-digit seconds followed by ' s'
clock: 6 h 59 min
